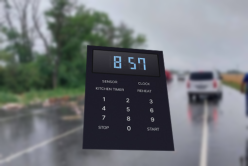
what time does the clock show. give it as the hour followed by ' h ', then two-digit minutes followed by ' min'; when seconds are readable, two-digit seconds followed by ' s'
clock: 8 h 57 min
